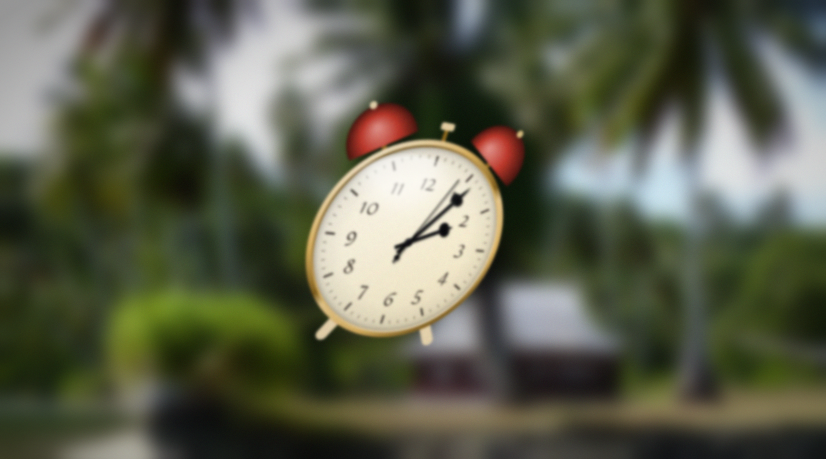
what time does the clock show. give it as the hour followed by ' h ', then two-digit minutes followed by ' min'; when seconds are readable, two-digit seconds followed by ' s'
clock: 2 h 06 min 04 s
